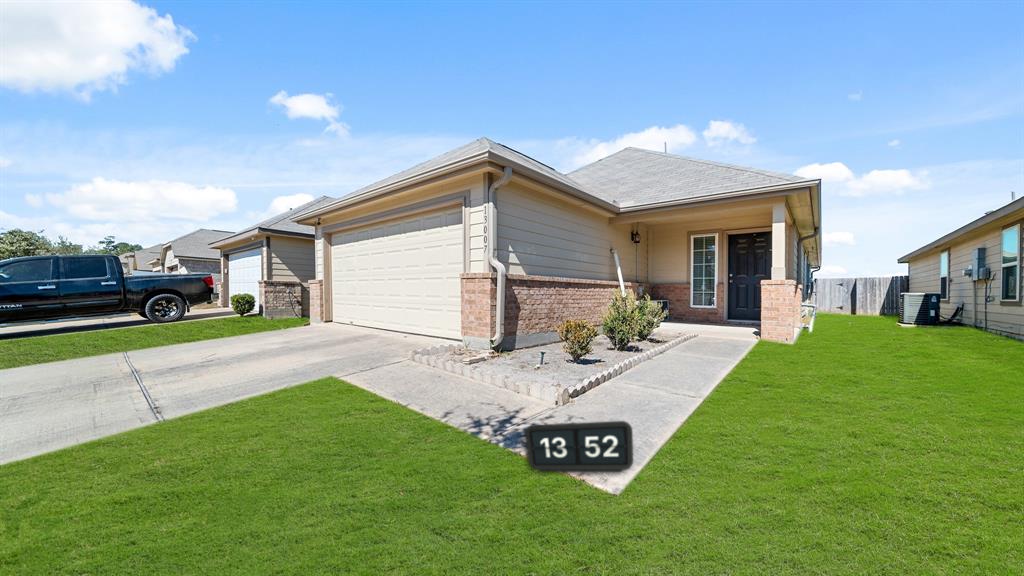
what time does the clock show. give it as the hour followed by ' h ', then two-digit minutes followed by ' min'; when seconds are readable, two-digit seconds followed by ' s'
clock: 13 h 52 min
